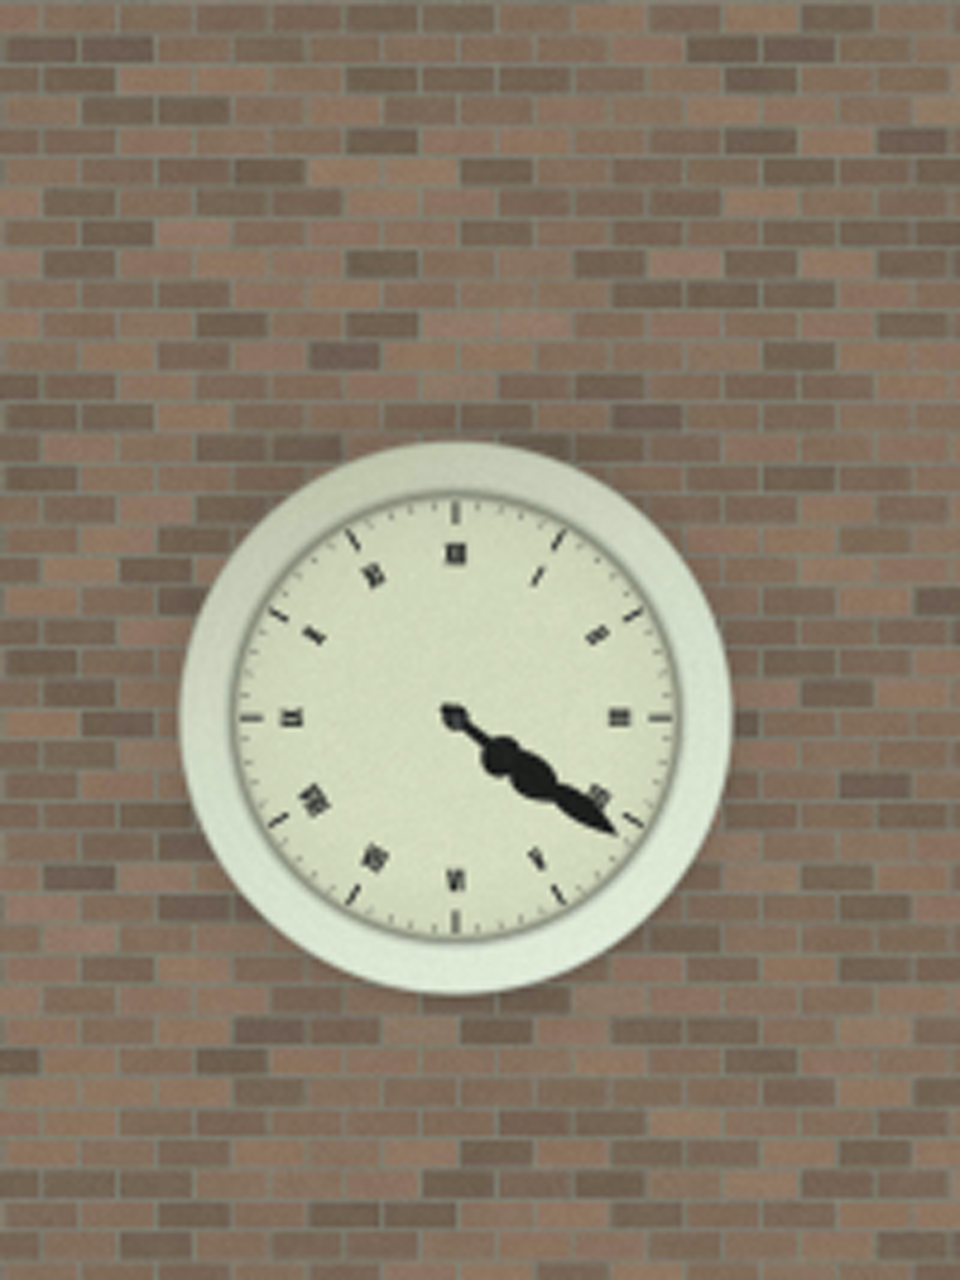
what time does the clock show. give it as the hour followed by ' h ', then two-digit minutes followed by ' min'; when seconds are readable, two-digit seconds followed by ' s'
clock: 4 h 21 min
